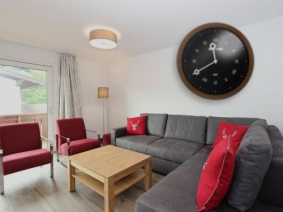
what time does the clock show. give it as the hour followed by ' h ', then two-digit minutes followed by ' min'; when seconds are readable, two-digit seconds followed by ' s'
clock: 11 h 40 min
